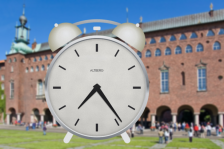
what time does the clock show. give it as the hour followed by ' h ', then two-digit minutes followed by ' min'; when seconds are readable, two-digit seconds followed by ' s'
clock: 7 h 24 min
